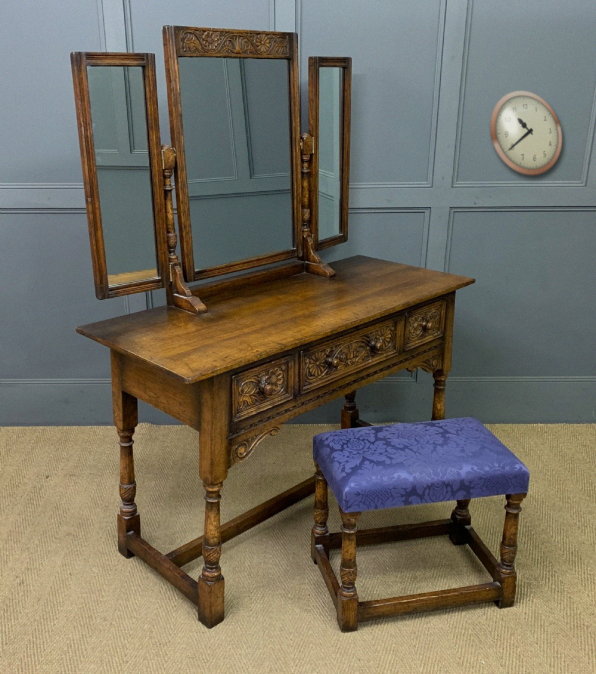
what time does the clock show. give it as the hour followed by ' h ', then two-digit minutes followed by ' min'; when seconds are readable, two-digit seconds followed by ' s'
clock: 10 h 40 min
